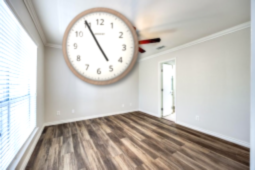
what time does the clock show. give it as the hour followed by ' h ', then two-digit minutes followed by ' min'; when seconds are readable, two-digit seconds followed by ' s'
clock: 4 h 55 min
